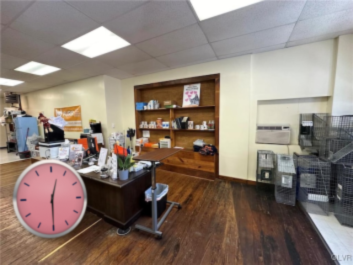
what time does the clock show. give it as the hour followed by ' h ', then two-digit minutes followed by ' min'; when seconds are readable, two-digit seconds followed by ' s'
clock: 12 h 30 min
